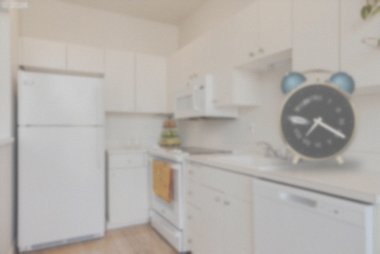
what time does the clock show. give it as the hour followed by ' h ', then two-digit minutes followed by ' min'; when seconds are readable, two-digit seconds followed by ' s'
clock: 7 h 20 min
